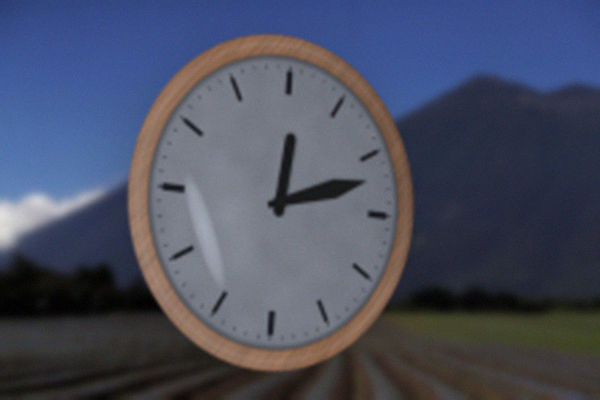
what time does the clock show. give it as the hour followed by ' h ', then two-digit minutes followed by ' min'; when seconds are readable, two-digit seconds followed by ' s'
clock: 12 h 12 min
